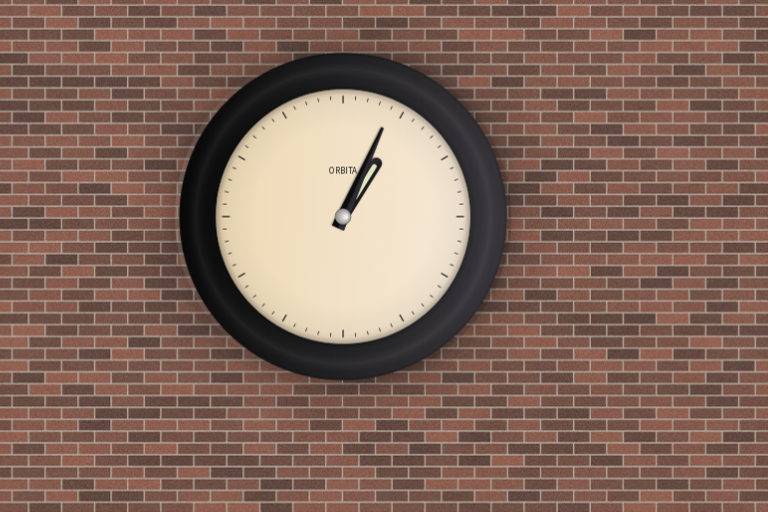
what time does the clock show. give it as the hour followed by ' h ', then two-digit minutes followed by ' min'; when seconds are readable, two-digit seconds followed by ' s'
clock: 1 h 04 min
